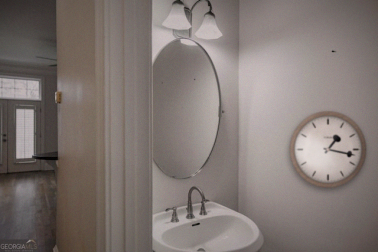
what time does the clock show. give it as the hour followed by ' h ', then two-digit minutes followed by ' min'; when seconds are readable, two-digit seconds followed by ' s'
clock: 1 h 17 min
